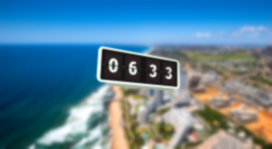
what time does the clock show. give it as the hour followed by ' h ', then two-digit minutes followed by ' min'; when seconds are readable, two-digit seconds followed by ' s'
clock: 6 h 33 min
